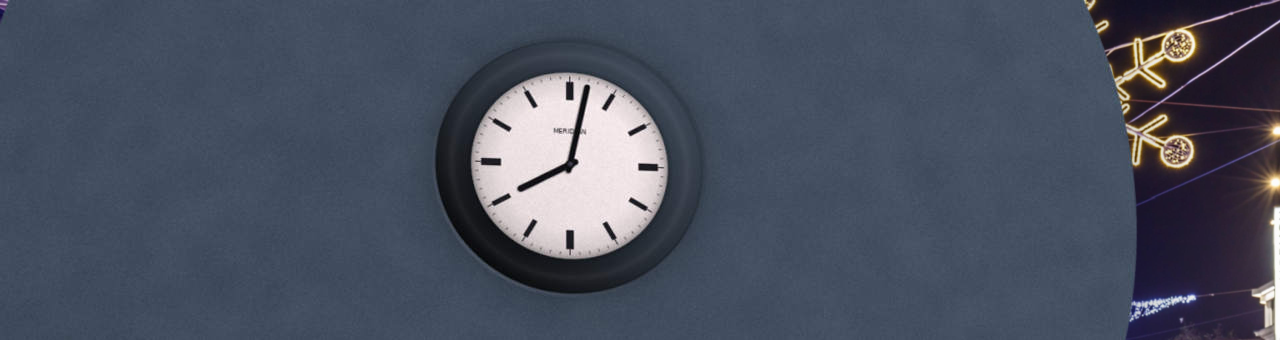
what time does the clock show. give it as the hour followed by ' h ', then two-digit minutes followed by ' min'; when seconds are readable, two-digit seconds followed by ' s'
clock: 8 h 02 min
